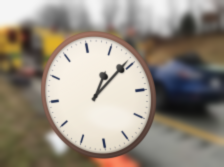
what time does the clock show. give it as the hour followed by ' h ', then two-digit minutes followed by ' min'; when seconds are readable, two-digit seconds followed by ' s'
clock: 1 h 09 min
